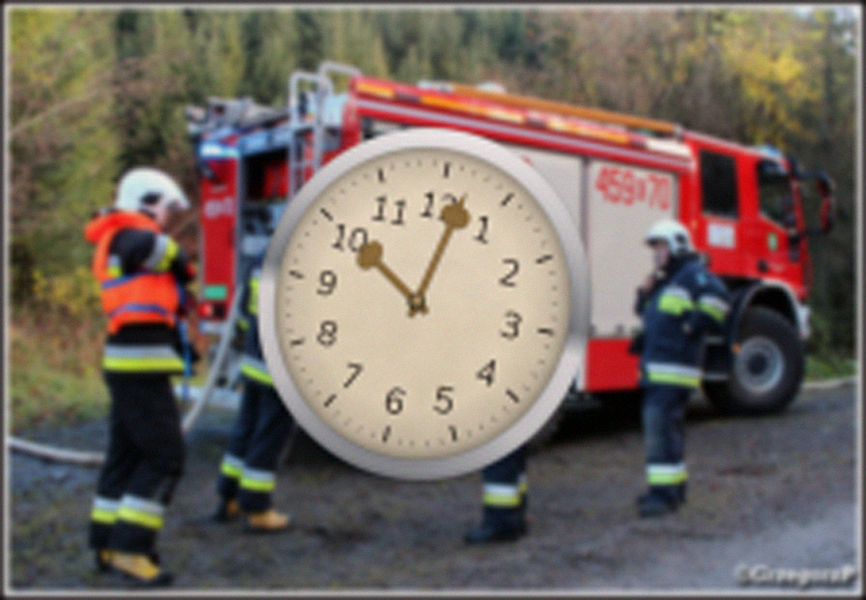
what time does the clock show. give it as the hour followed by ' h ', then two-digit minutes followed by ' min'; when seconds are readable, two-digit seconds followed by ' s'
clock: 10 h 02 min
